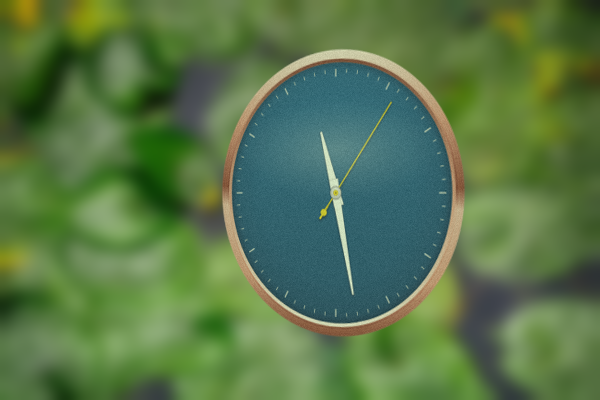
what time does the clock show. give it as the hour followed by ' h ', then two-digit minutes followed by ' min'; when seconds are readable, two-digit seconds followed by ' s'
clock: 11 h 28 min 06 s
